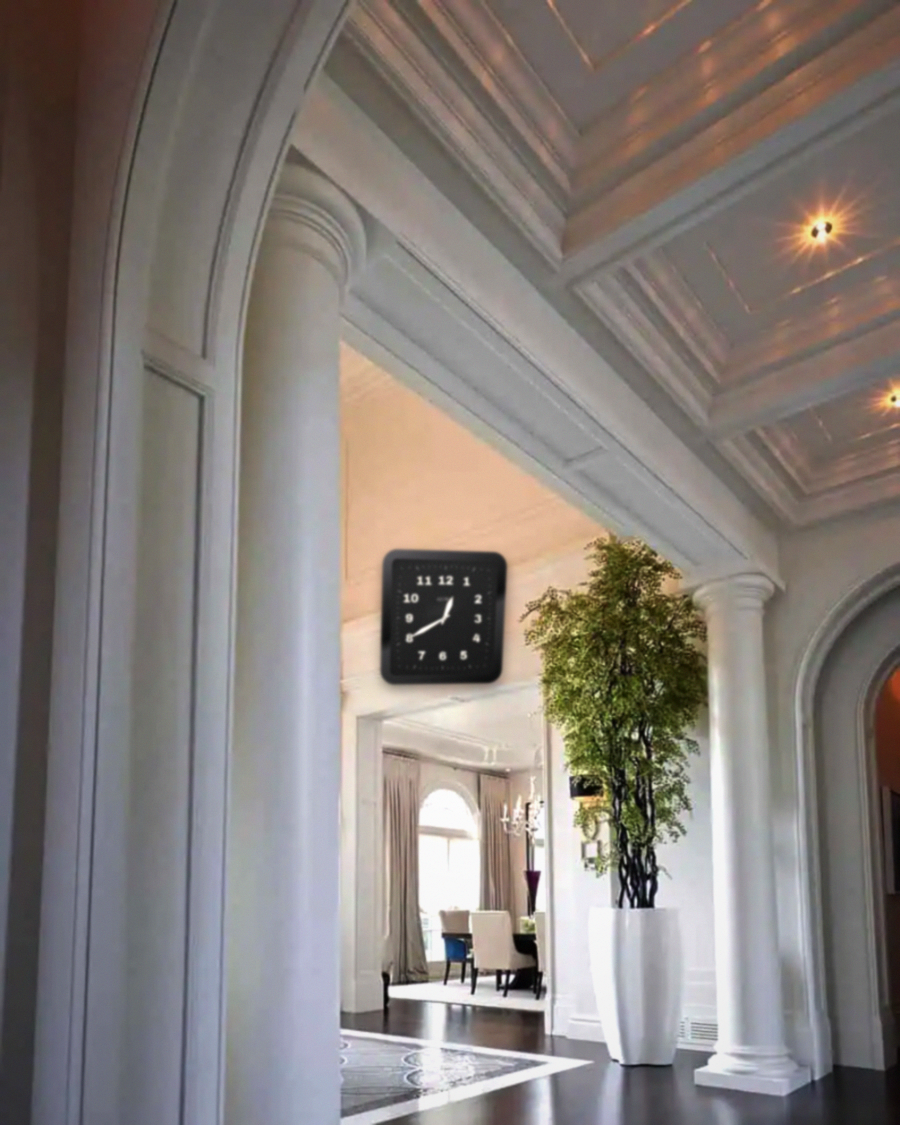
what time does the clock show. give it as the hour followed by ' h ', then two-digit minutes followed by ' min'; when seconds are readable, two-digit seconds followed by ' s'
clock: 12 h 40 min
